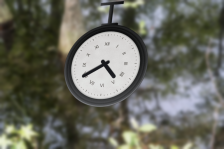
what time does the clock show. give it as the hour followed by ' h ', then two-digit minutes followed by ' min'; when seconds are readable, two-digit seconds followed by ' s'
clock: 4 h 40 min
